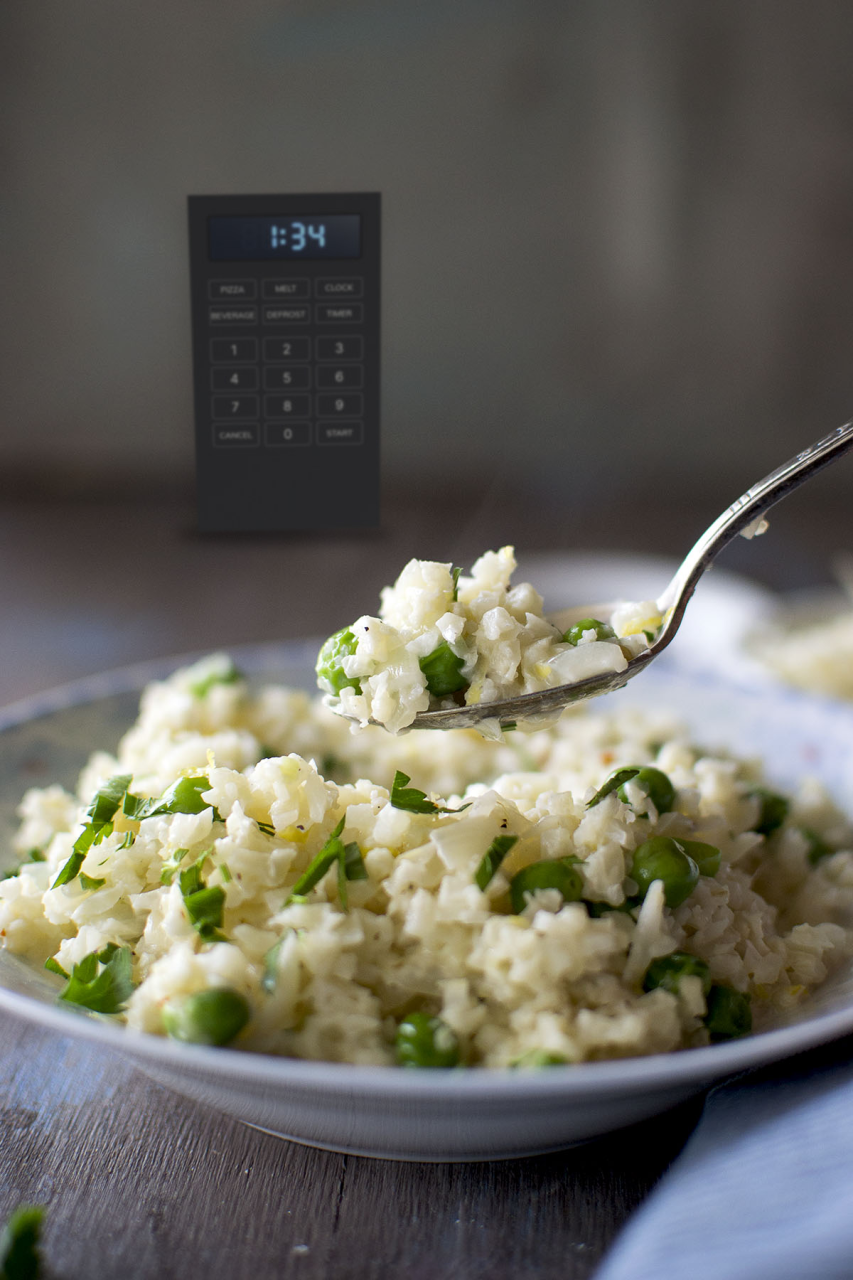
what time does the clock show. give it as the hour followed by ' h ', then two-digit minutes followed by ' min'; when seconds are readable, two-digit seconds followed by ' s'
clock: 1 h 34 min
